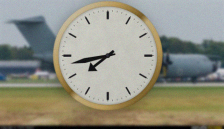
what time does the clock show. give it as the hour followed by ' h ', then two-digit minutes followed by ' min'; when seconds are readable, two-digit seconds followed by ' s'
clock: 7 h 43 min
